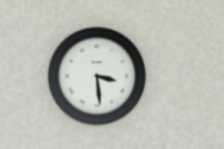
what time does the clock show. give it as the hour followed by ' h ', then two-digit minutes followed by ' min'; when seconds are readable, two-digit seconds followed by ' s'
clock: 3 h 29 min
